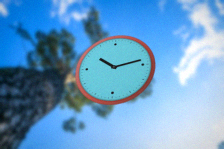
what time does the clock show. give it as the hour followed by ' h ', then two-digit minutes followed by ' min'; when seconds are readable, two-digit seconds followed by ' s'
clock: 10 h 13 min
